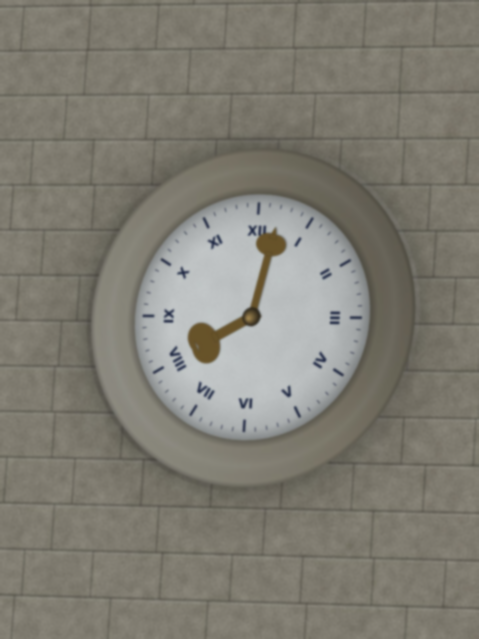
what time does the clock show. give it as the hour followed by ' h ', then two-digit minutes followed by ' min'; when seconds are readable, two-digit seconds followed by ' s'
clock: 8 h 02 min
